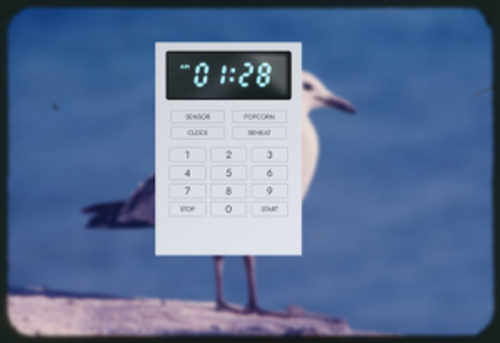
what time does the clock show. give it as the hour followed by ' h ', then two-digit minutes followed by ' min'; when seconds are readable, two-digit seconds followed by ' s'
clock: 1 h 28 min
